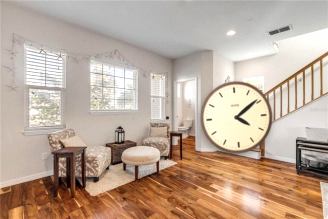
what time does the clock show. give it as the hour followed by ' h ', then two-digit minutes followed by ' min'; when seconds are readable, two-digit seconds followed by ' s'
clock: 4 h 09 min
